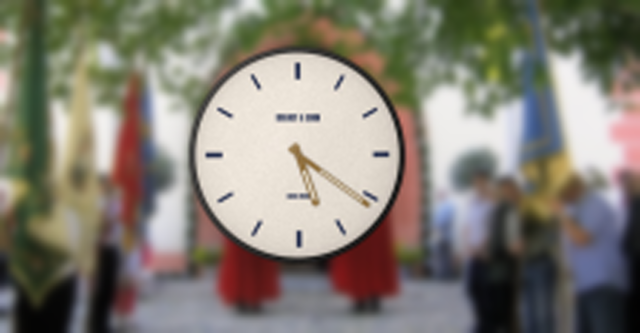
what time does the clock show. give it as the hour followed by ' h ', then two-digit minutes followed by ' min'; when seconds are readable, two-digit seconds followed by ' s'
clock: 5 h 21 min
